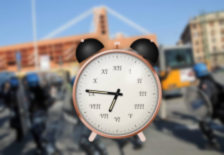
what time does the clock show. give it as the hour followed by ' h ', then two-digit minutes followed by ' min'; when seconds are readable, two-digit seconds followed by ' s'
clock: 6 h 46 min
